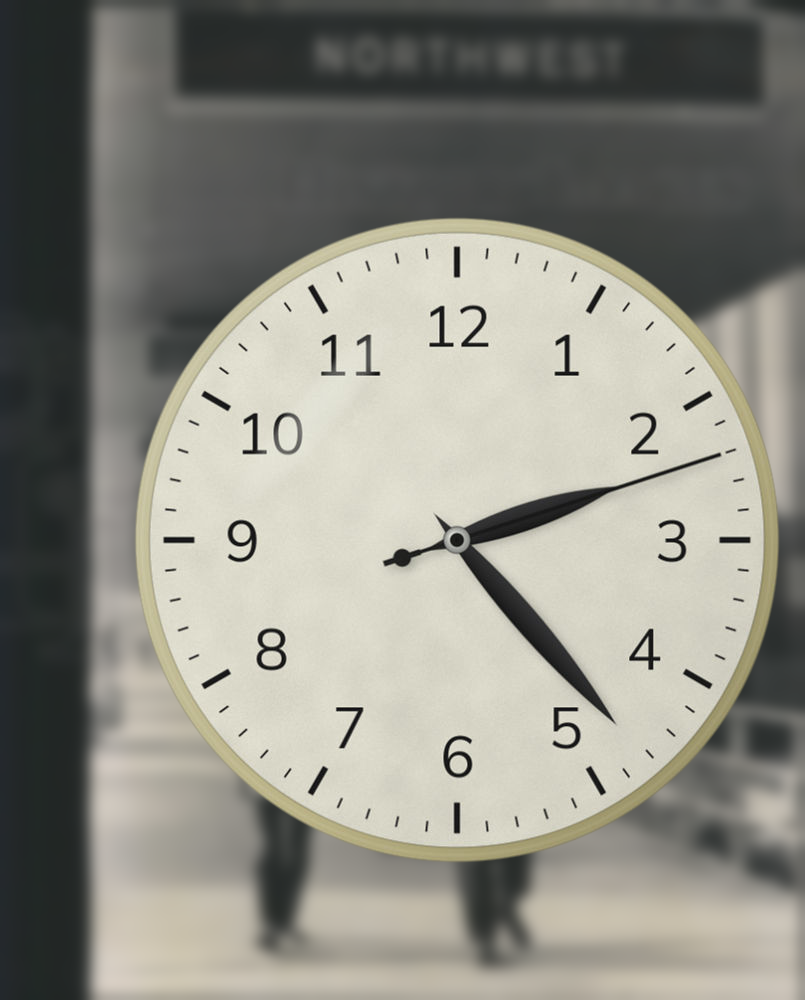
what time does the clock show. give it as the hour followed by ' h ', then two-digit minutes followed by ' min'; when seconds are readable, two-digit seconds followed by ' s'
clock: 2 h 23 min 12 s
